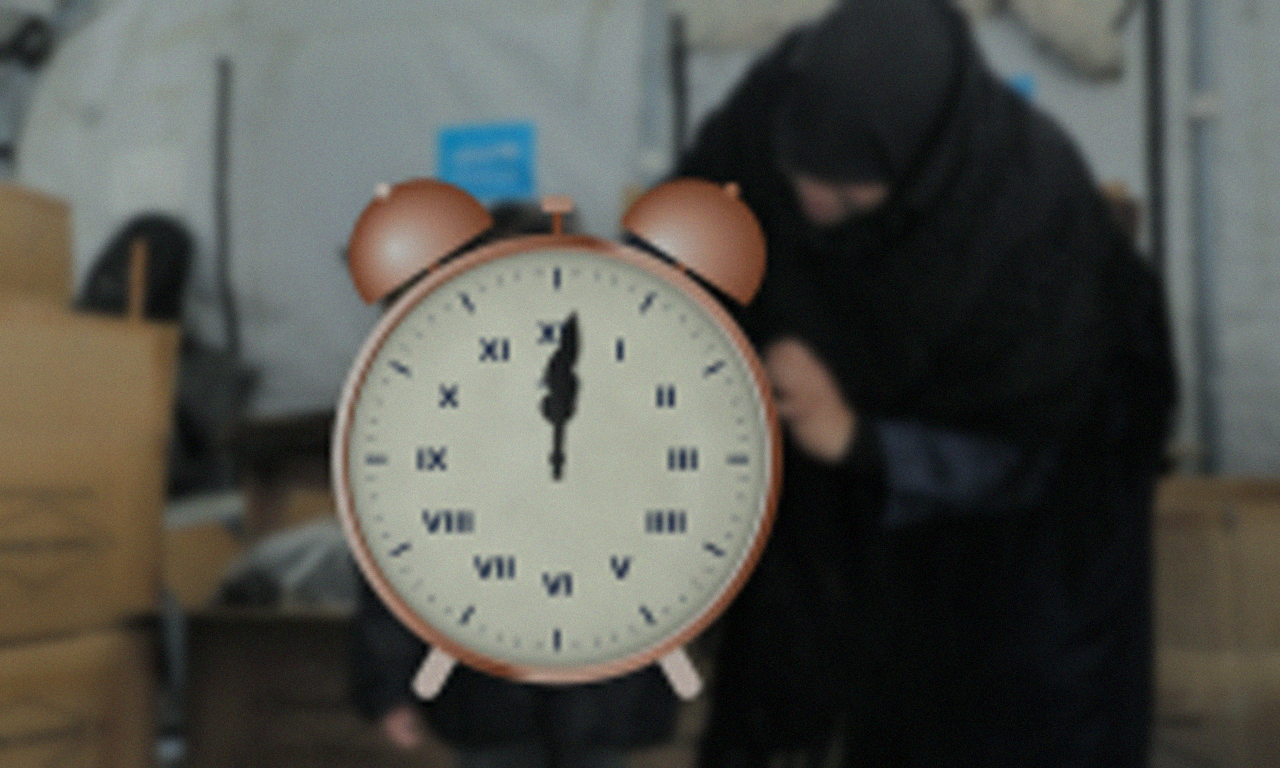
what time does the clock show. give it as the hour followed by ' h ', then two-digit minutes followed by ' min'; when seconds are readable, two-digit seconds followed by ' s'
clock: 12 h 01 min
